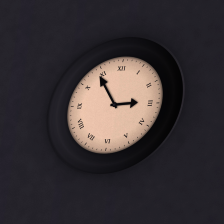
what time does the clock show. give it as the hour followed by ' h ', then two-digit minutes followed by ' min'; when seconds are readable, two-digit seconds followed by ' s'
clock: 2 h 54 min
